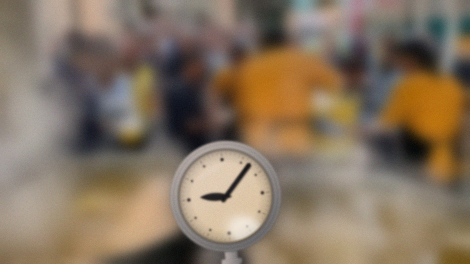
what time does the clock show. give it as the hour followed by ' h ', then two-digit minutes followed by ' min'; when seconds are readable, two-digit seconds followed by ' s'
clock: 9 h 07 min
